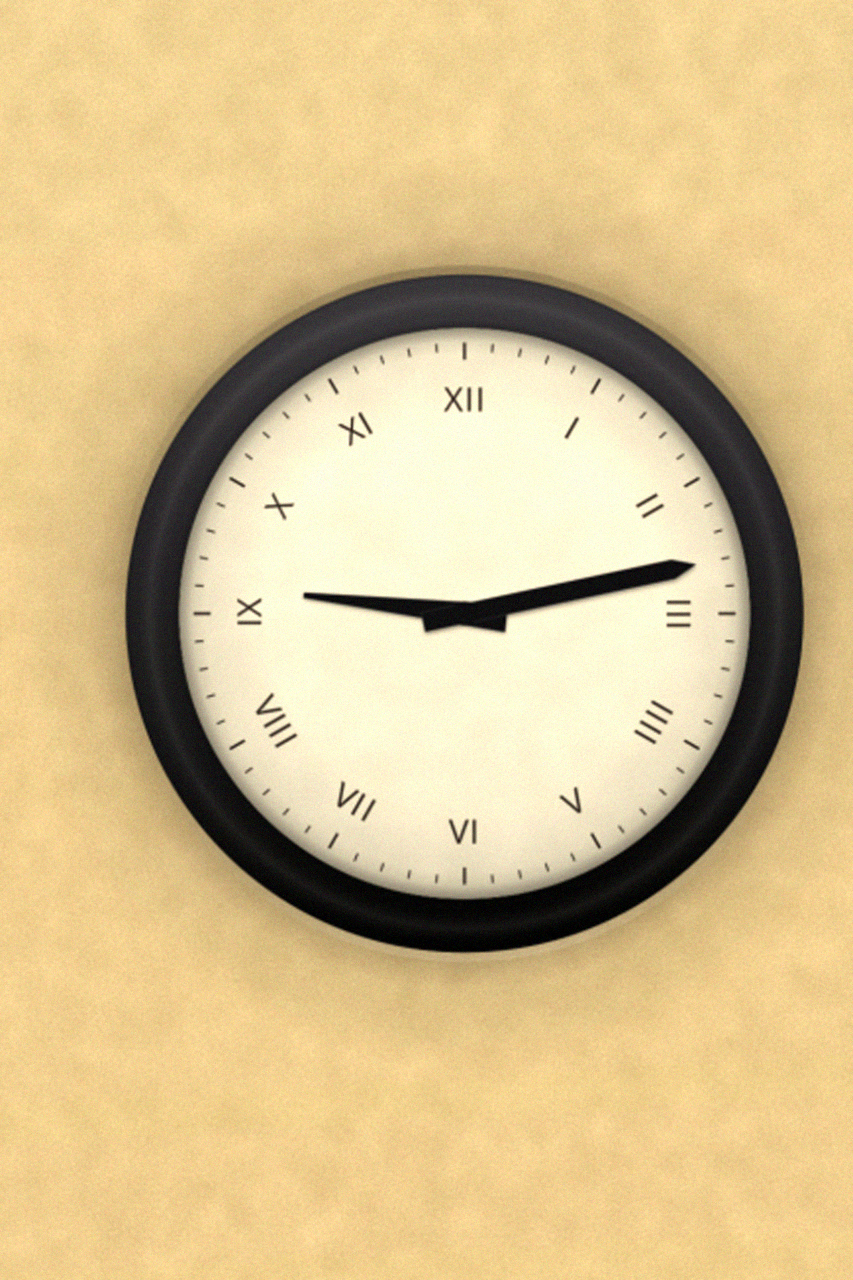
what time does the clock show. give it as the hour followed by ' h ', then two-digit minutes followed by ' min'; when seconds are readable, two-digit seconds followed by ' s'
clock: 9 h 13 min
